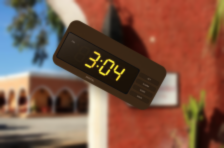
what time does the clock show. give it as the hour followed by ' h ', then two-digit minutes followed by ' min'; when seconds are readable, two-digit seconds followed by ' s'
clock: 3 h 04 min
